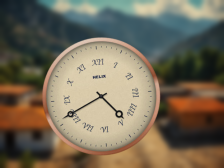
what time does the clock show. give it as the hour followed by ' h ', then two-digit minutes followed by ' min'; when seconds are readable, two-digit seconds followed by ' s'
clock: 4 h 41 min
